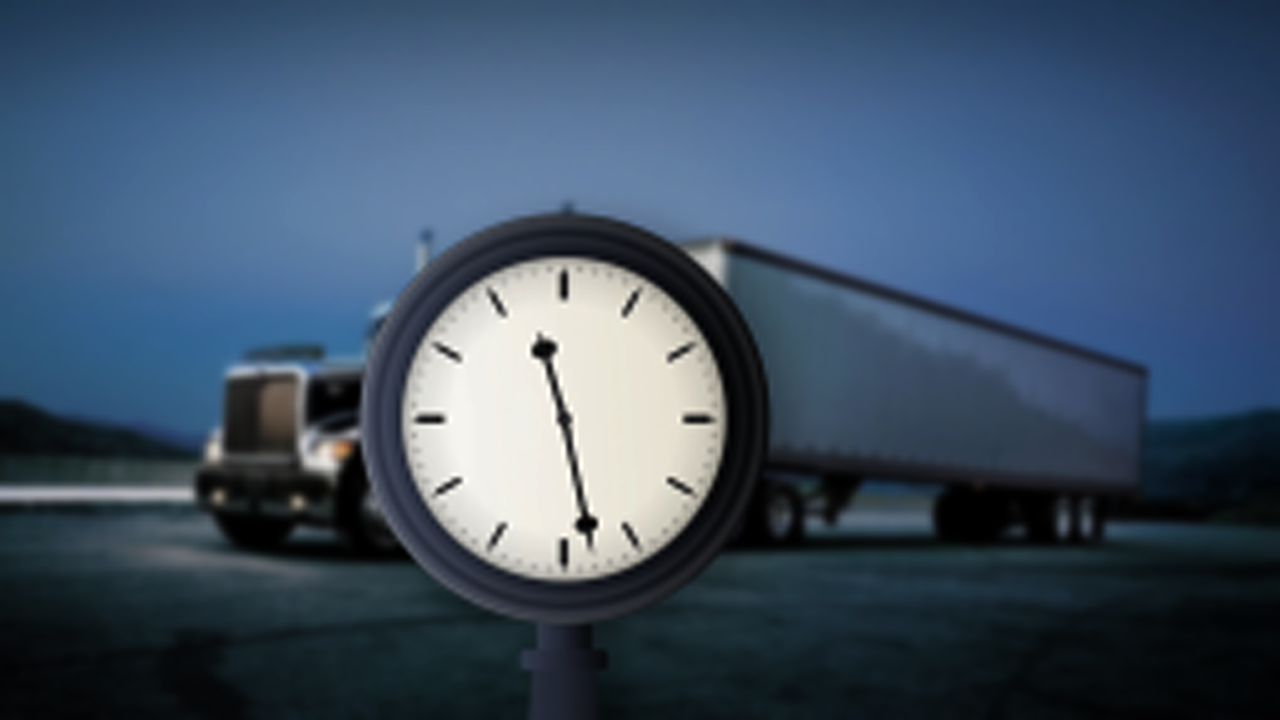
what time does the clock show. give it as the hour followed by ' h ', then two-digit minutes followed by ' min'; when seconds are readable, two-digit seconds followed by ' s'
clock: 11 h 28 min
